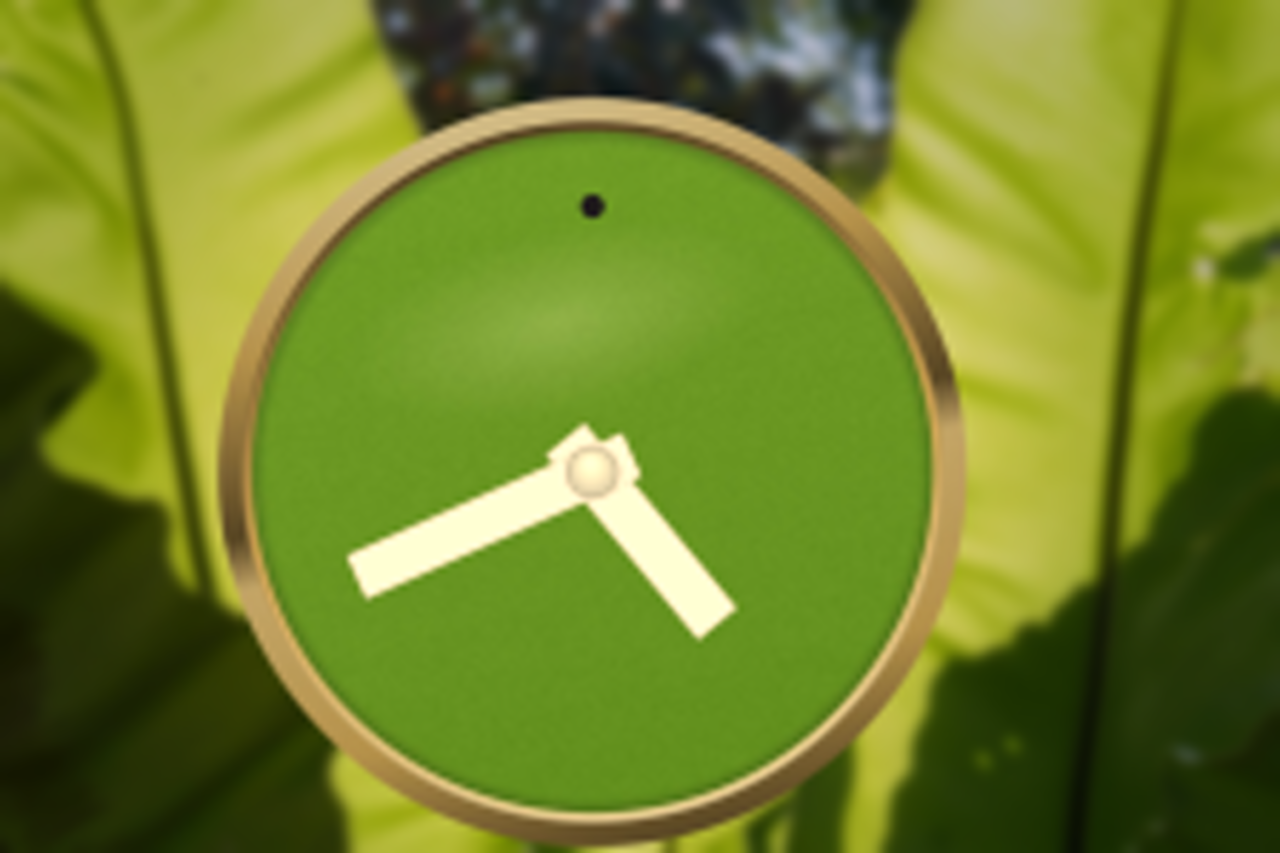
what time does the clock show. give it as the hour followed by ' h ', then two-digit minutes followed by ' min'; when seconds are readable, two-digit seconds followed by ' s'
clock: 4 h 41 min
